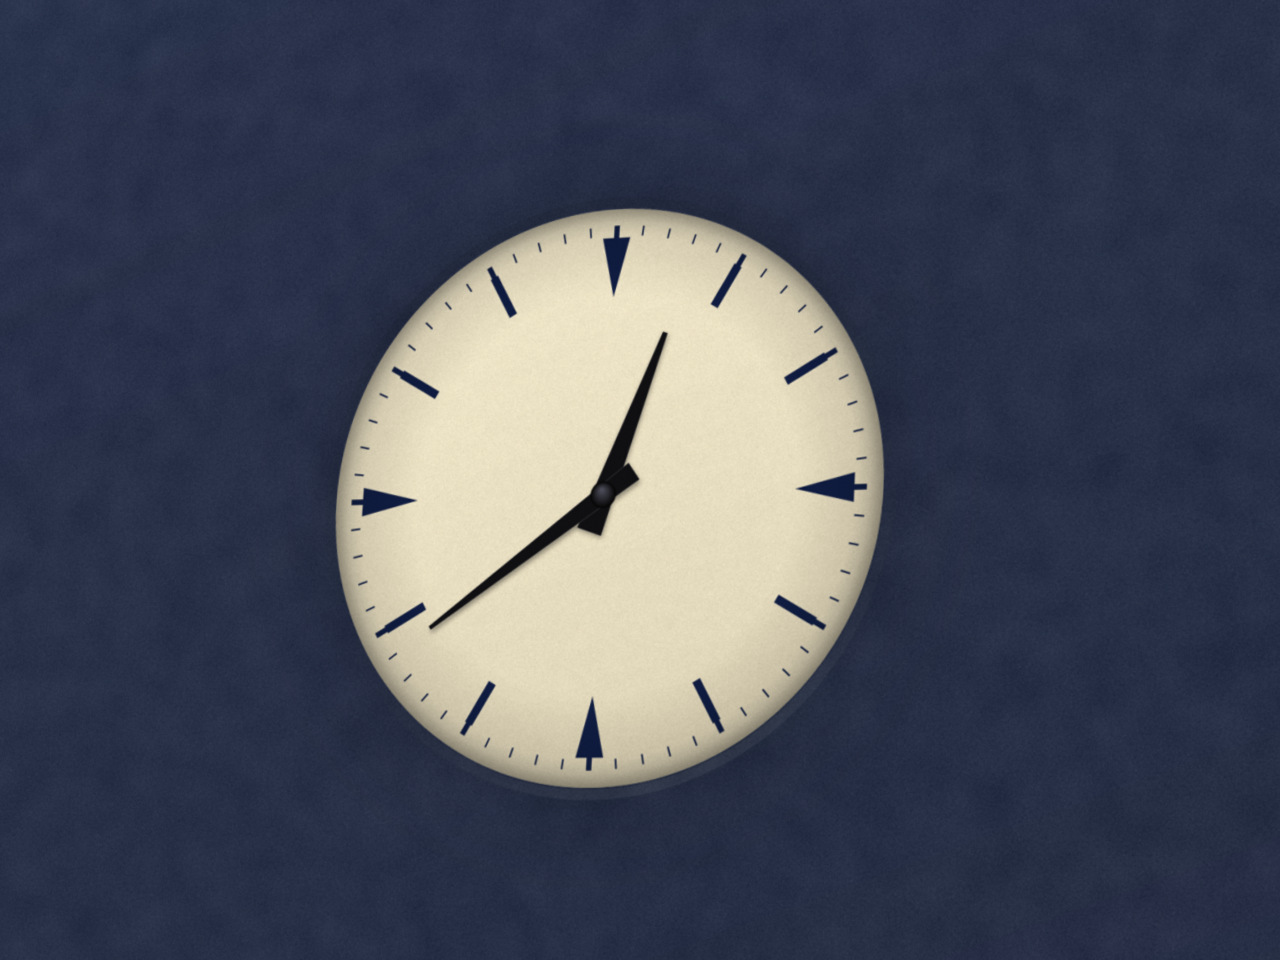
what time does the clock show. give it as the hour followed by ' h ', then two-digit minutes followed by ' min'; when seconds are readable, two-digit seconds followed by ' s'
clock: 12 h 39 min
